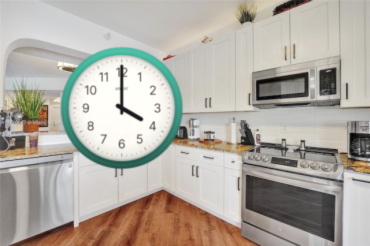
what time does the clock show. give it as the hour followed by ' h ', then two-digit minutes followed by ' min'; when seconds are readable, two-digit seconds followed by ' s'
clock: 4 h 00 min
